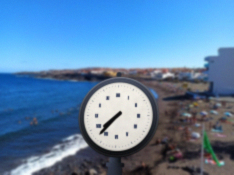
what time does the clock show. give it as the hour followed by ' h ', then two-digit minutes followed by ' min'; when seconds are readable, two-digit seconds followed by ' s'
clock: 7 h 37 min
